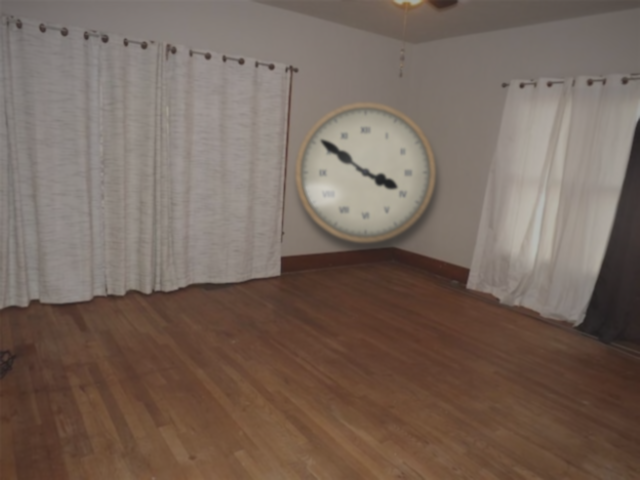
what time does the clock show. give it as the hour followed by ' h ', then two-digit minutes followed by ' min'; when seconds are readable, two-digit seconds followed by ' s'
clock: 3 h 51 min
